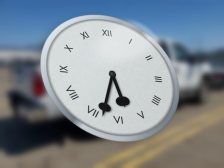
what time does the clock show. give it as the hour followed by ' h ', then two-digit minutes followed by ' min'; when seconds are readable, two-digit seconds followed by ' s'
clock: 5 h 33 min
